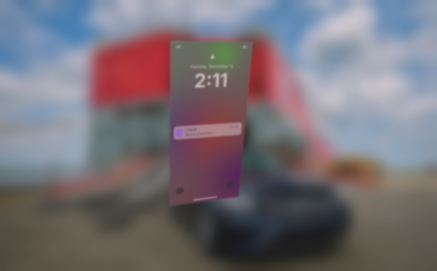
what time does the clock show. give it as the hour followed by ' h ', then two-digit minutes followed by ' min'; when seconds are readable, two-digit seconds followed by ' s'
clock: 2 h 11 min
